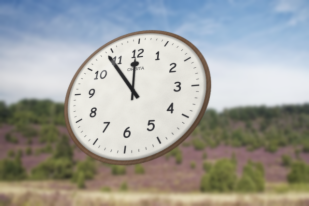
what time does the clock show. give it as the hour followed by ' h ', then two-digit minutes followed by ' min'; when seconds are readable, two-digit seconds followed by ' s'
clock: 11 h 54 min
